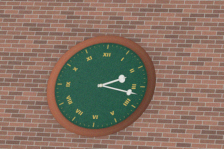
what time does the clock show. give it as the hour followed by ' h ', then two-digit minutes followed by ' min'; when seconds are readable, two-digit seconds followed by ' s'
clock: 2 h 17 min
